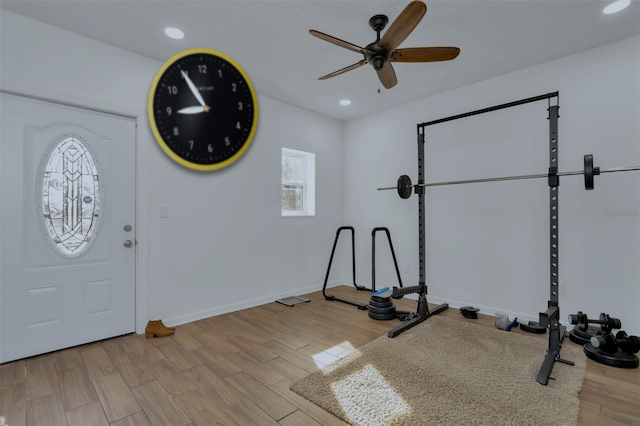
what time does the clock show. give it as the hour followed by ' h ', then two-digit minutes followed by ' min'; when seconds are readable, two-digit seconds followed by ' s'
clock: 8 h 55 min
